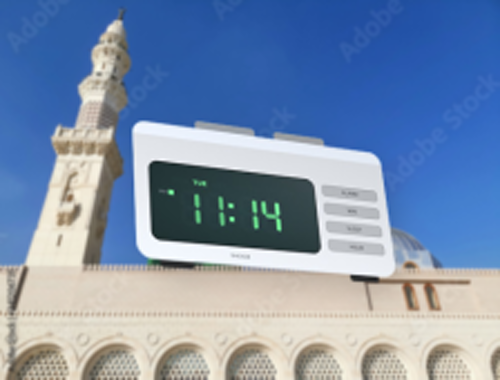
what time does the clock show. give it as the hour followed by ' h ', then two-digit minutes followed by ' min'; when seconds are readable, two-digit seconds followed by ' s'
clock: 11 h 14 min
